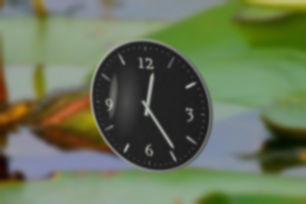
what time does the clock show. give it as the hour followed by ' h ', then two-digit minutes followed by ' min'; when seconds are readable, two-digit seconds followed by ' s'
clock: 12 h 24 min
